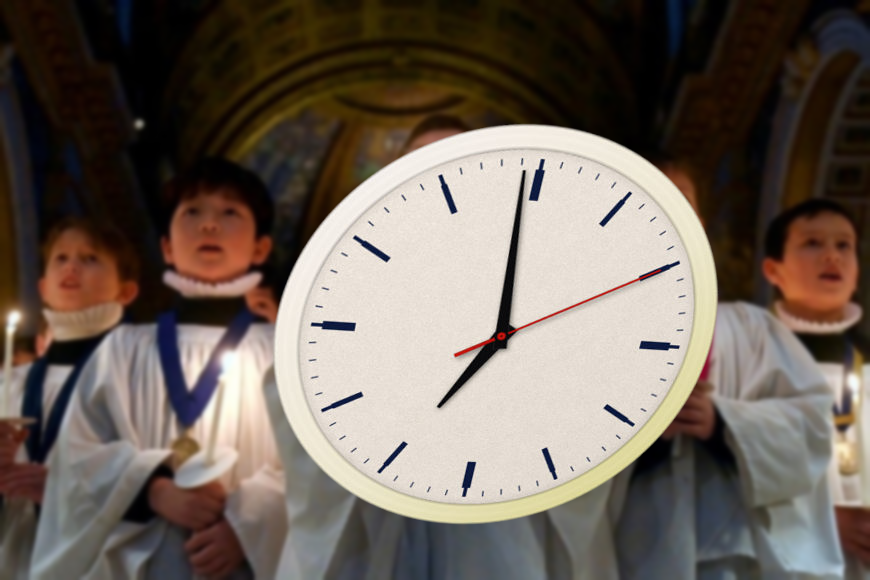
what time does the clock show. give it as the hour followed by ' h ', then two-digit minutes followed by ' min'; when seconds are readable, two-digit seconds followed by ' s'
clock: 6 h 59 min 10 s
